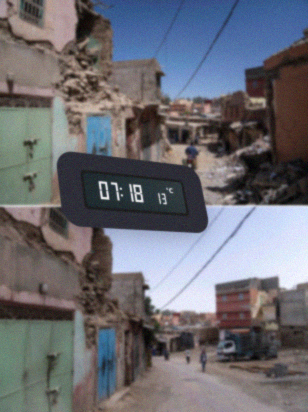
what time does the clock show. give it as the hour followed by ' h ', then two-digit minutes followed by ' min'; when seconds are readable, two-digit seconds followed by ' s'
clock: 7 h 18 min
